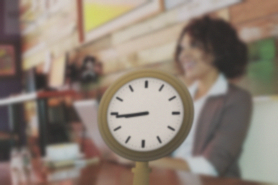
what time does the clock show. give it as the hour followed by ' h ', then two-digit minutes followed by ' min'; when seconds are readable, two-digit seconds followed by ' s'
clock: 8 h 44 min
